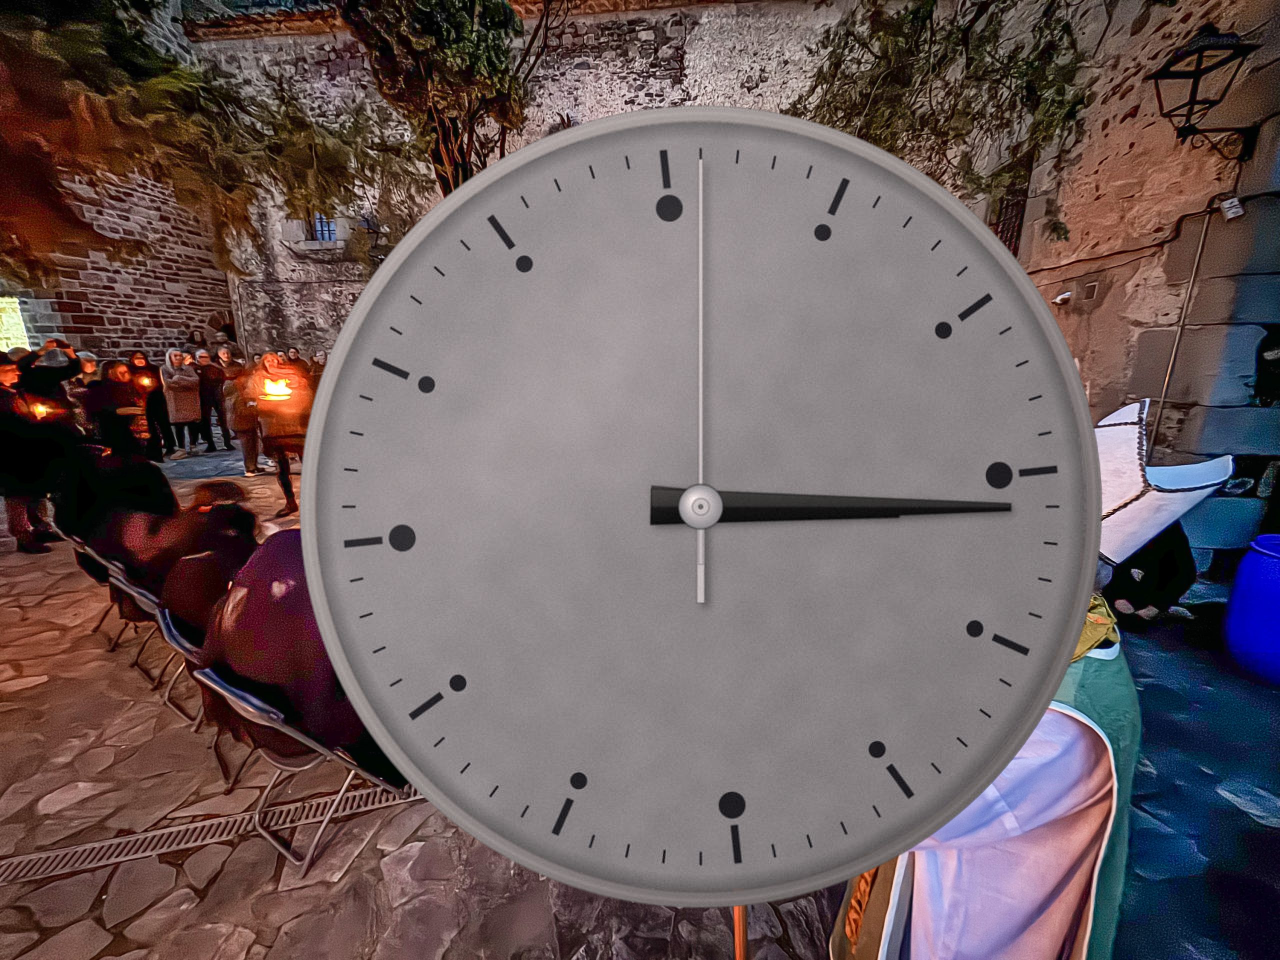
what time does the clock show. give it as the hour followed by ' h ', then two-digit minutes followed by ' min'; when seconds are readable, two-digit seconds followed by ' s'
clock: 3 h 16 min 01 s
